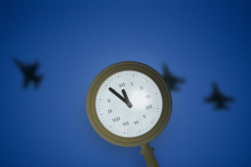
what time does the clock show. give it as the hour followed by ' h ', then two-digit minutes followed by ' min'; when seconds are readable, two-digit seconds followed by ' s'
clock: 11 h 55 min
